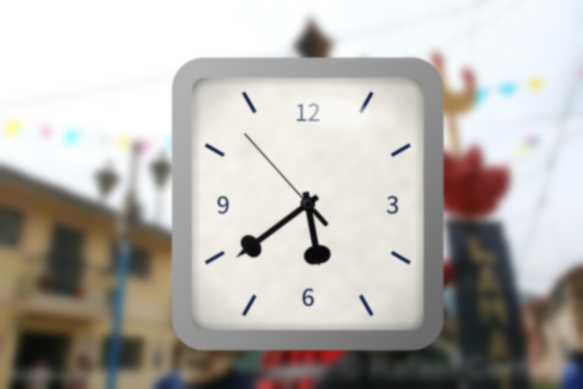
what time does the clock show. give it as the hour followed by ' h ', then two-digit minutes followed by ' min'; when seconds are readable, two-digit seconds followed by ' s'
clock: 5 h 38 min 53 s
